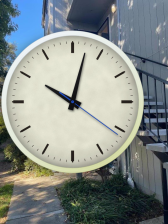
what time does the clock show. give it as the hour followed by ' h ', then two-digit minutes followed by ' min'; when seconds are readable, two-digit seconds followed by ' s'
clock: 10 h 02 min 21 s
